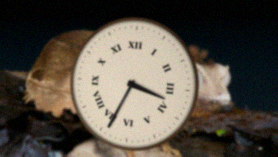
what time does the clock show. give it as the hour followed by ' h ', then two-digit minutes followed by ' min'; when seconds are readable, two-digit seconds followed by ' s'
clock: 3 h 34 min
